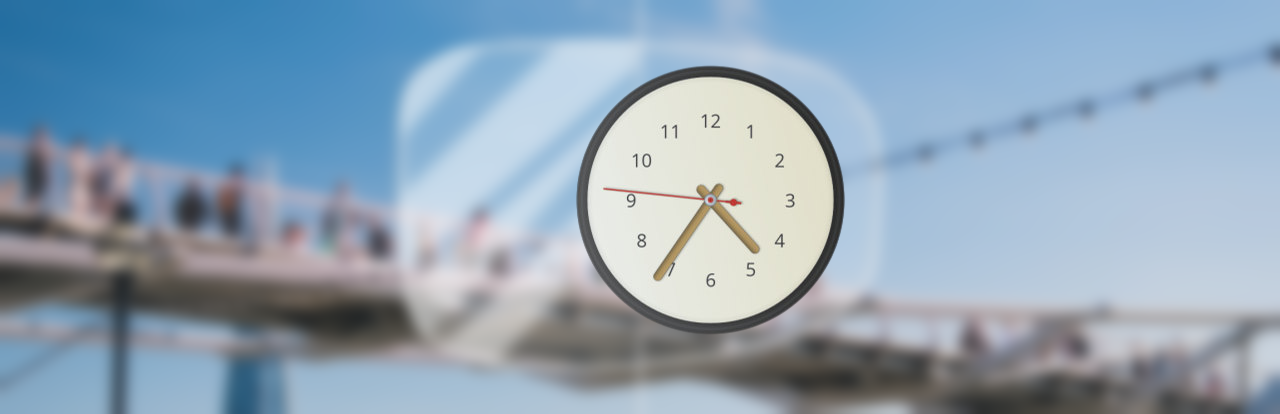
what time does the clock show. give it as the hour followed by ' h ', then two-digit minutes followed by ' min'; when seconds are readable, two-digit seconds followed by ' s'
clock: 4 h 35 min 46 s
